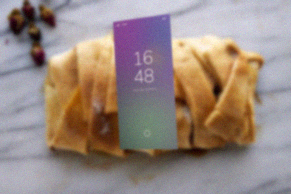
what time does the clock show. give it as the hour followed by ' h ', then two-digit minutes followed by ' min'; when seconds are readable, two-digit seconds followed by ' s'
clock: 16 h 48 min
